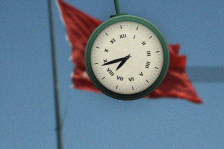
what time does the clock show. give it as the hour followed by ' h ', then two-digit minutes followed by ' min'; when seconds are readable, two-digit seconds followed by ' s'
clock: 7 h 44 min
